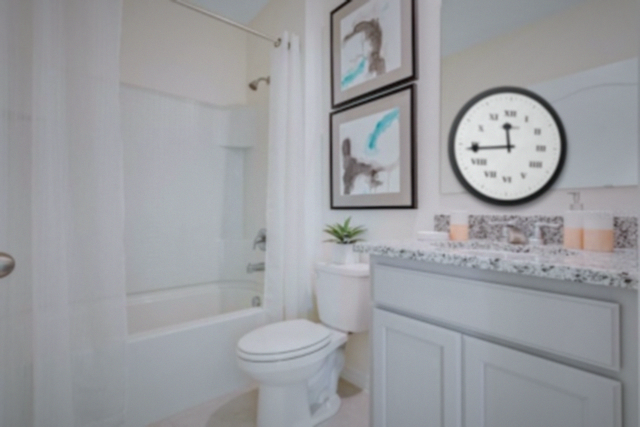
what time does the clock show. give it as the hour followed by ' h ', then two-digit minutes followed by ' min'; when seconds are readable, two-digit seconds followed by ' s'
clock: 11 h 44 min
